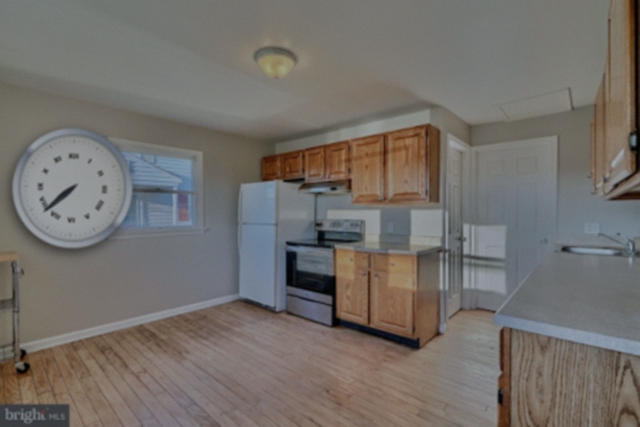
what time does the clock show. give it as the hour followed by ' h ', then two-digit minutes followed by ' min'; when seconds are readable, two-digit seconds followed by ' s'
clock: 7 h 38 min
